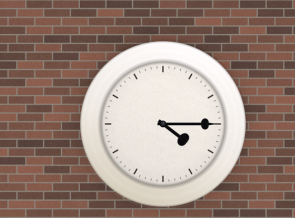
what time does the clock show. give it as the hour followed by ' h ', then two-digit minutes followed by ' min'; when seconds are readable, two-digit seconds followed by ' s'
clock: 4 h 15 min
